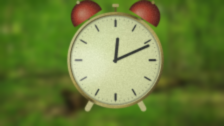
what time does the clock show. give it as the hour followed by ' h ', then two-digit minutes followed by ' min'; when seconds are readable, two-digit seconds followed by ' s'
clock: 12 h 11 min
